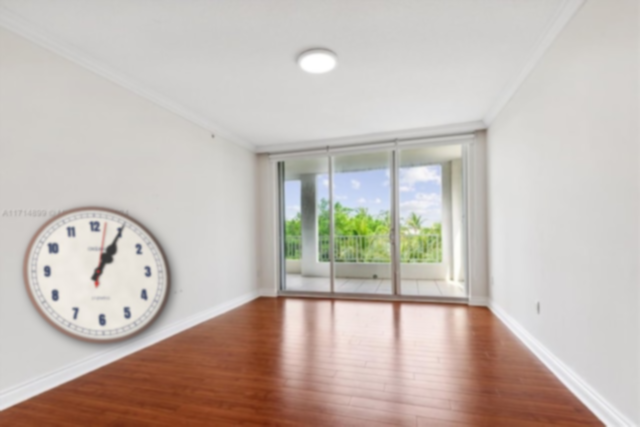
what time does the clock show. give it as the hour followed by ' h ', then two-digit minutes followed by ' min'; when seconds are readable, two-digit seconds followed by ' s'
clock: 1 h 05 min 02 s
